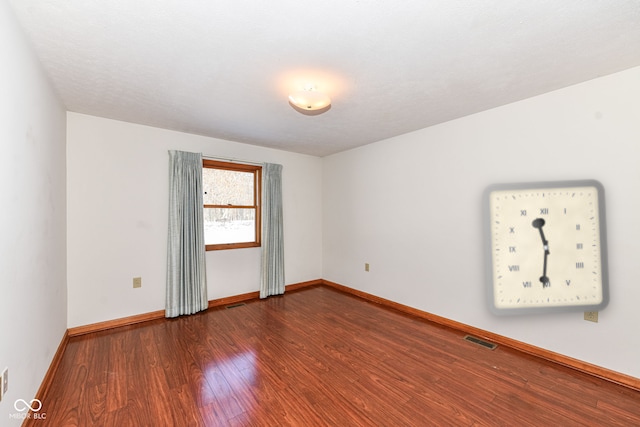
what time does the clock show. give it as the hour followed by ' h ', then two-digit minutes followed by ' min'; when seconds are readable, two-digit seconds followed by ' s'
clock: 11 h 31 min
